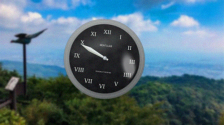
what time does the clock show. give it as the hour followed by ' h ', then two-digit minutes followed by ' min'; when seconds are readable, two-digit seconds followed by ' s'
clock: 9 h 49 min
